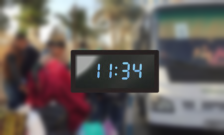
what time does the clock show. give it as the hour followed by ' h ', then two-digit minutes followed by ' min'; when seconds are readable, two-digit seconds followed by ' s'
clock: 11 h 34 min
